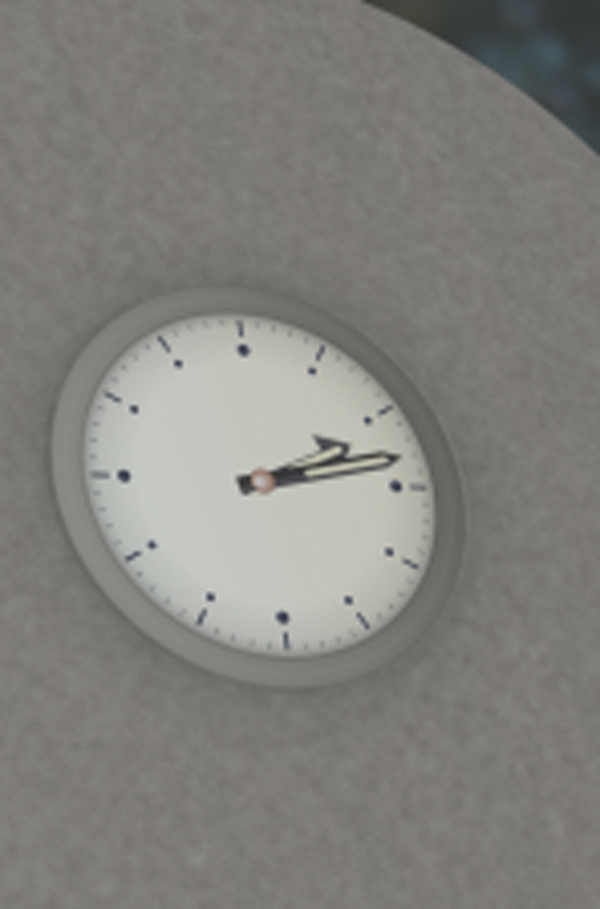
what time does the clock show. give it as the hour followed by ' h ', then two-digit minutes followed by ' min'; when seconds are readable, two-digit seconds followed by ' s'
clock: 2 h 13 min
